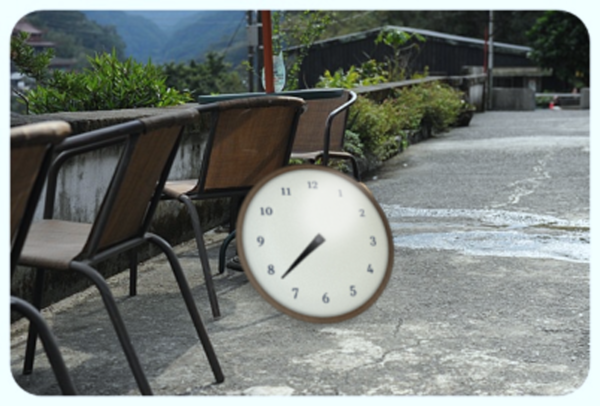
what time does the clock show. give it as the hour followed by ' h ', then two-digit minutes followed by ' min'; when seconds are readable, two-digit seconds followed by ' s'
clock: 7 h 38 min
